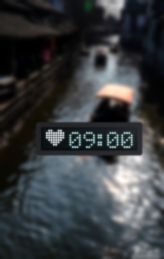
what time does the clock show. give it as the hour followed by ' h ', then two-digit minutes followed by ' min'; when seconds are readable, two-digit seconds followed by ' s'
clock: 9 h 00 min
